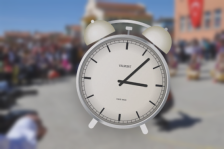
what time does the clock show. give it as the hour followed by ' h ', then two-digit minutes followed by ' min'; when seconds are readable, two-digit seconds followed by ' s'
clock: 3 h 07 min
